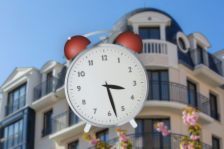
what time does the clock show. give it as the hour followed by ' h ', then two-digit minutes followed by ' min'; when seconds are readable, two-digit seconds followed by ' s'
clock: 3 h 28 min
